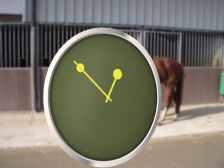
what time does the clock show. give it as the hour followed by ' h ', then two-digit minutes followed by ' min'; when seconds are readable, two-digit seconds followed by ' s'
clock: 12 h 52 min
